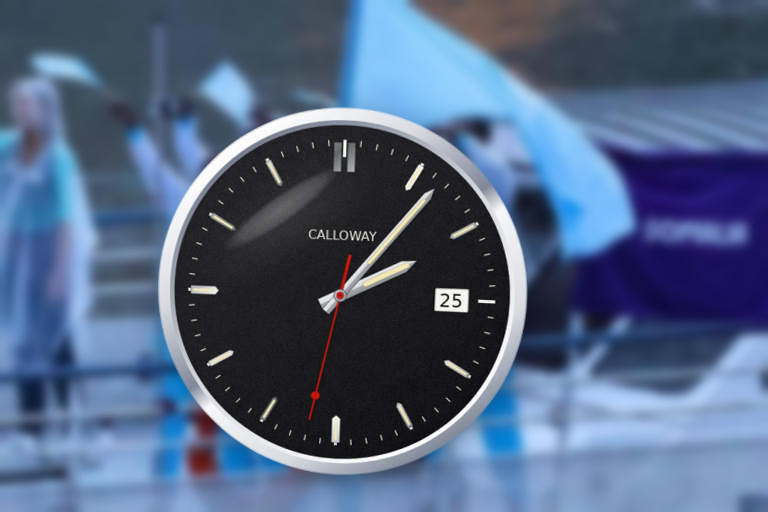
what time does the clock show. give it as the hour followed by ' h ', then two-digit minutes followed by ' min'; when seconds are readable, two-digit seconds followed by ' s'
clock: 2 h 06 min 32 s
